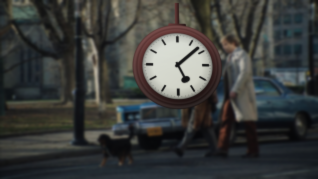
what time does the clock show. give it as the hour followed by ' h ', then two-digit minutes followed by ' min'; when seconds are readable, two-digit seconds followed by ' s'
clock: 5 h 08 min
